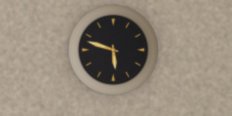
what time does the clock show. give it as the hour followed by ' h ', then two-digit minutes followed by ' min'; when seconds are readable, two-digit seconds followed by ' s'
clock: 5 h 48 min
